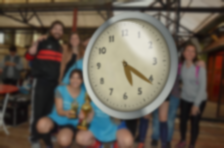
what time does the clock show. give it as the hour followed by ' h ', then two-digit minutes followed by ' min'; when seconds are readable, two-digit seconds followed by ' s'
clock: 5 h 21 min
